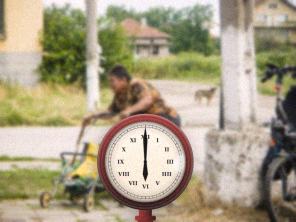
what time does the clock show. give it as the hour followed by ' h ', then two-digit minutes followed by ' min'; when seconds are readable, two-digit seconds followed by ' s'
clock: 6 h 00 min
